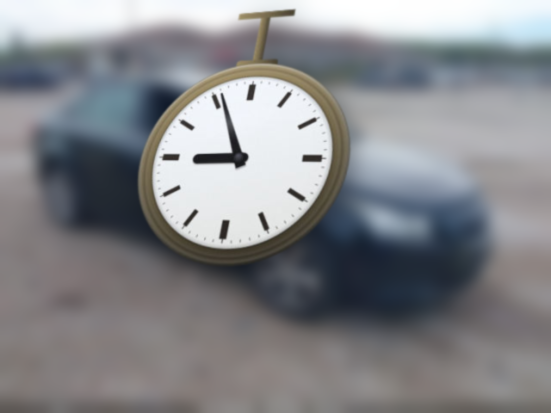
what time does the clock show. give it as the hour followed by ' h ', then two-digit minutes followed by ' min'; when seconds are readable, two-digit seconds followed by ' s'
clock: 8 h 56 min
